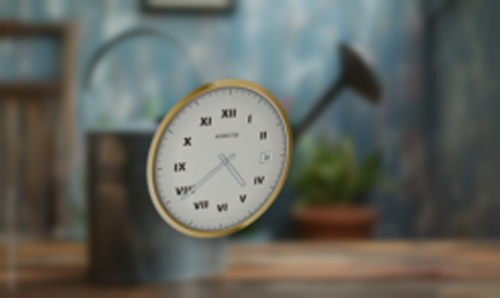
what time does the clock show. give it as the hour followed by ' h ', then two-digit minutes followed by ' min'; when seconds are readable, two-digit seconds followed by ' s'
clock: 4 h 39 min
